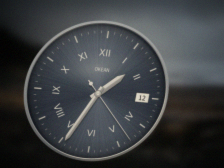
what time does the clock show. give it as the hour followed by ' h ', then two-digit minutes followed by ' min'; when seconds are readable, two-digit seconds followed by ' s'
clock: 1 h 34 min 23 s
